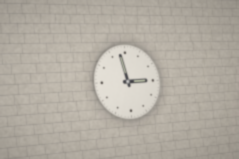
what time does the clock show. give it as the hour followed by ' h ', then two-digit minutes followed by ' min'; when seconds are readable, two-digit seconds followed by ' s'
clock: 2 h 58 min
